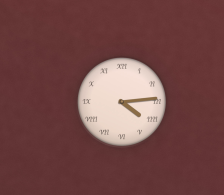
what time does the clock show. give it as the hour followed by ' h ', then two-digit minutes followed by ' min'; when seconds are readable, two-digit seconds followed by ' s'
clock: 4 h 14 min
